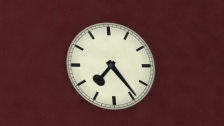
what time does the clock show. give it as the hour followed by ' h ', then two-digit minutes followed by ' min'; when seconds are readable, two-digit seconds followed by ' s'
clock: 7 h 24 min
